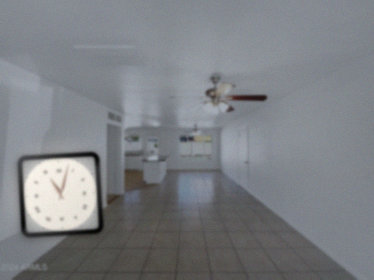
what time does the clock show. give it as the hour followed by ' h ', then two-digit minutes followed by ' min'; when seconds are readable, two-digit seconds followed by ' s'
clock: 11 h 03 min
